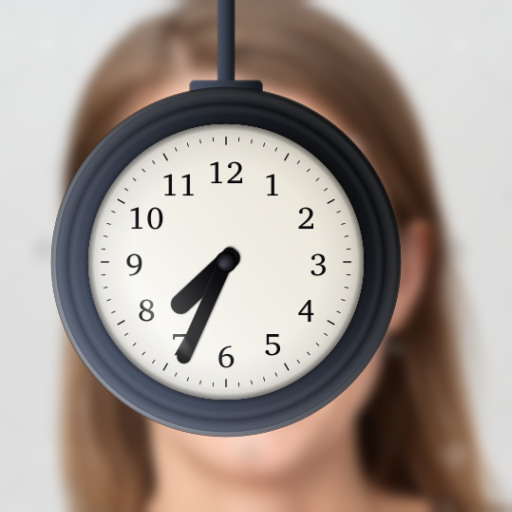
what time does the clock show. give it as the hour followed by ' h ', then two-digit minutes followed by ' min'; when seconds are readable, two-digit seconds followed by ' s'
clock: 7 h 34 min
